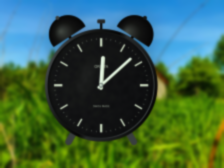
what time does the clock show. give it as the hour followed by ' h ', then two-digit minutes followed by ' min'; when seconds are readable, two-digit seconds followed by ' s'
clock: 12 h 08 min
